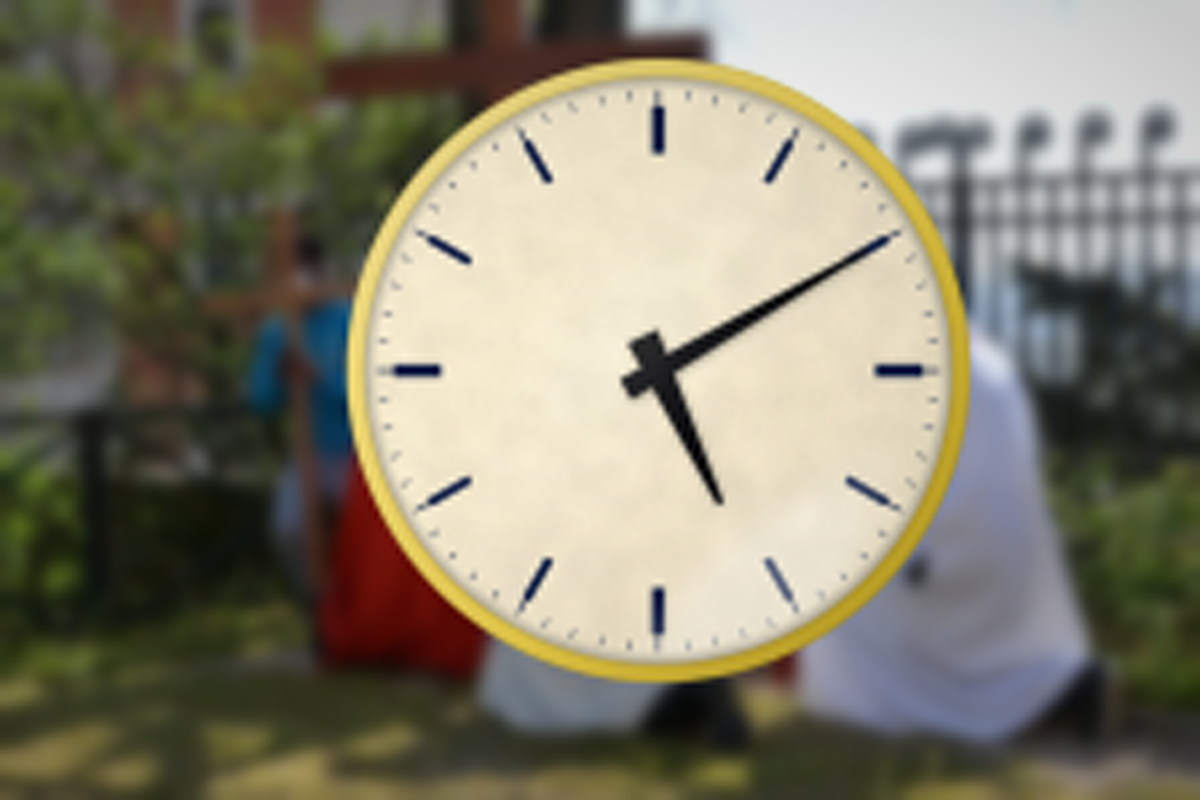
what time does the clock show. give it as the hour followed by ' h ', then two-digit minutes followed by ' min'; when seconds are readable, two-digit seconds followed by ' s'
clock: 5 h 10 min
